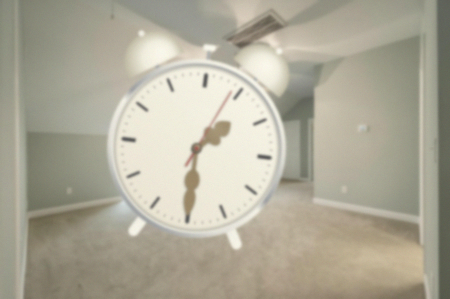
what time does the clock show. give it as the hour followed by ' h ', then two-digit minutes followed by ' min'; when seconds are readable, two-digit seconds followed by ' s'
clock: 1 h 30 min 04 s
